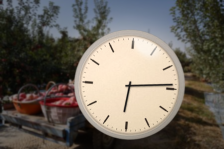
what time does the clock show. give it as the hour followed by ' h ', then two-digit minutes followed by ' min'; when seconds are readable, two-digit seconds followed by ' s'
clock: 6 h 14 min
